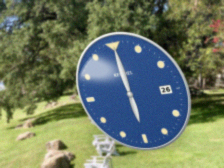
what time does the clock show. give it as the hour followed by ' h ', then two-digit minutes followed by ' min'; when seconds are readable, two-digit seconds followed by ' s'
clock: 6 h 00 min
